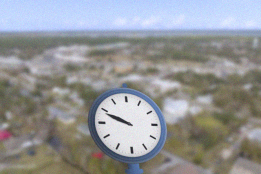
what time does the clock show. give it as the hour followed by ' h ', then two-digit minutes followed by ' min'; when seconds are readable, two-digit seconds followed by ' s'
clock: 9 h 49 min
